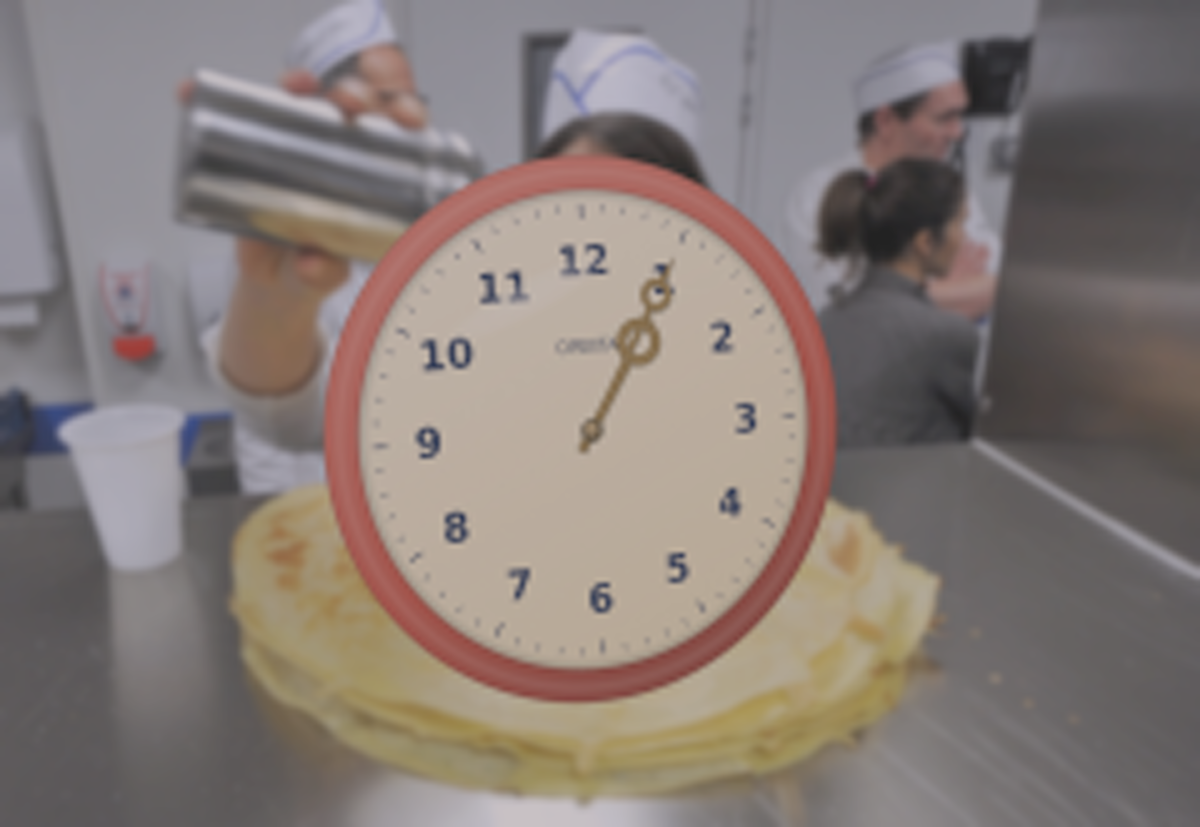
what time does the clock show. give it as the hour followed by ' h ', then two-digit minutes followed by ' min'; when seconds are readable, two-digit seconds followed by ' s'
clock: 1 h 05 min
